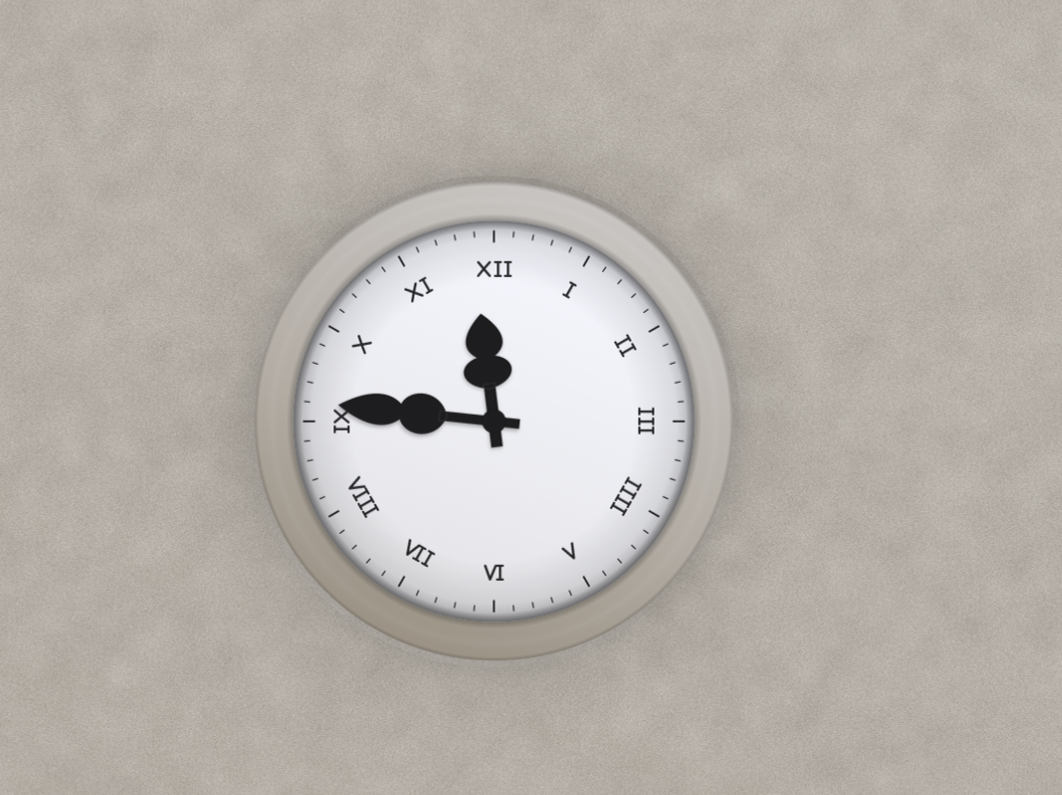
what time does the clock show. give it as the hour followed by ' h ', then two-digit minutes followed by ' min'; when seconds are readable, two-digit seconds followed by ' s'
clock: 11 h 46 min
